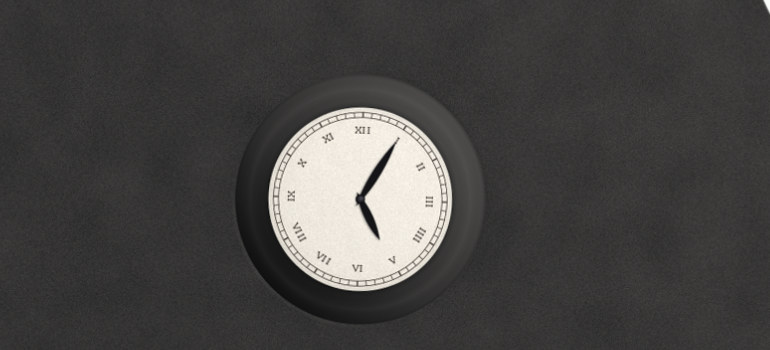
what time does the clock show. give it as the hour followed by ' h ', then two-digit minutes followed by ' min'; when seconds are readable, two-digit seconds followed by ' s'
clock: 5 h 05 min
